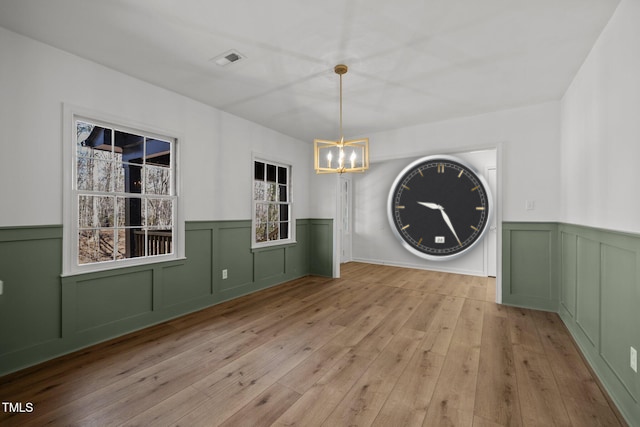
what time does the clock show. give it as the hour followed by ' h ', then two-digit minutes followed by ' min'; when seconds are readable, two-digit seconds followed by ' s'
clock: 9 h 25 min
